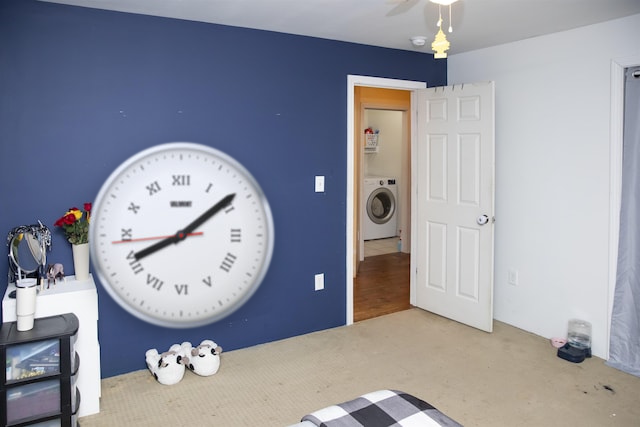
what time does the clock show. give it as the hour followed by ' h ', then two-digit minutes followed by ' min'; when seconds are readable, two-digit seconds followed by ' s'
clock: 8 h 08 min 44 s
